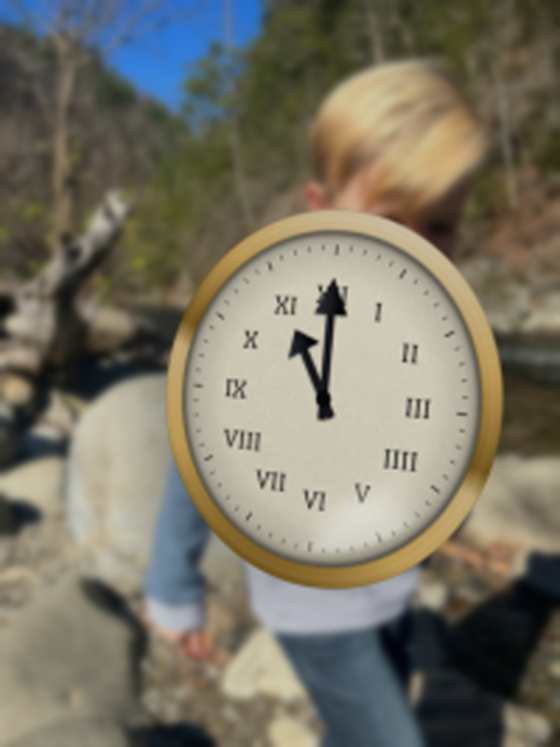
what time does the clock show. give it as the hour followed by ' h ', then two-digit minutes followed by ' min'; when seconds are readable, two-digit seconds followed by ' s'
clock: 11 h 00 min
